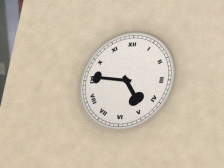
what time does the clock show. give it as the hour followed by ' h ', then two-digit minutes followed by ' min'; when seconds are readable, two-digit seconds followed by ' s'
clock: 4 h 46 min
